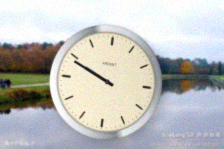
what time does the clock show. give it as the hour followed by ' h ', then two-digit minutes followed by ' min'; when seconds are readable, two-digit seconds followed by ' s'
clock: 9 h 49 min
